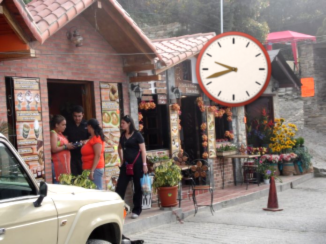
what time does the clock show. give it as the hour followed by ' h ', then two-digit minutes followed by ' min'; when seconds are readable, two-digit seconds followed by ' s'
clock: 9 h 42 min
